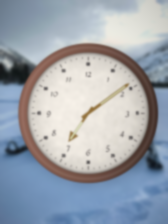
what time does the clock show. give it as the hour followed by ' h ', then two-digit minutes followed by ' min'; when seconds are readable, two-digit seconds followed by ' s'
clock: 7 h 09 min
